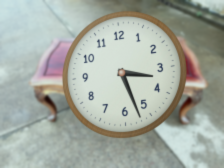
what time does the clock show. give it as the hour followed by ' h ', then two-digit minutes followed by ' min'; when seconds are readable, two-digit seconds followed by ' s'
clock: 3 h 27 min
